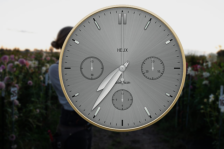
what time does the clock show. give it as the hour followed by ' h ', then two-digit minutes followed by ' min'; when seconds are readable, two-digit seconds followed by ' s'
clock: 7 h 36 min
